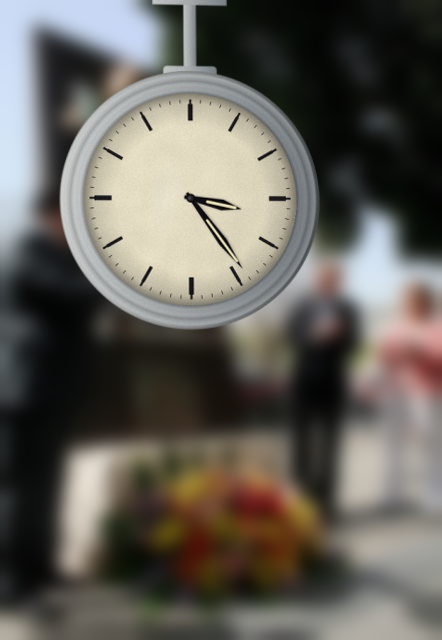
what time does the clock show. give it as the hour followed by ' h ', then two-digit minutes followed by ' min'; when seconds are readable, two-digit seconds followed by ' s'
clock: 3 h 24 min
